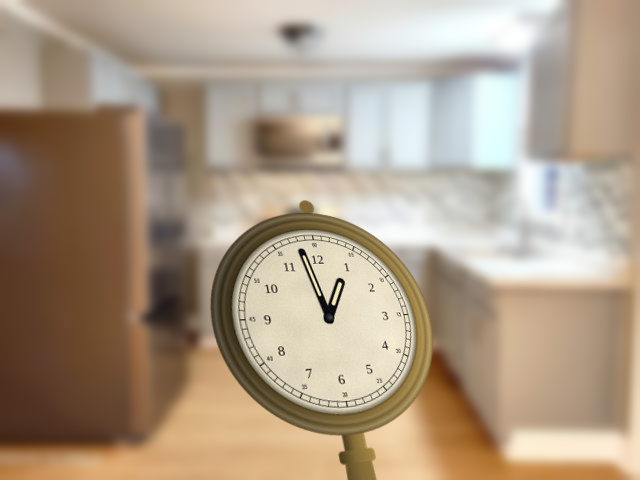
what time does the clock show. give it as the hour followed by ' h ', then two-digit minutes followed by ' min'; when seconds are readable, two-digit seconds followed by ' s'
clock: 12 h 58 min
